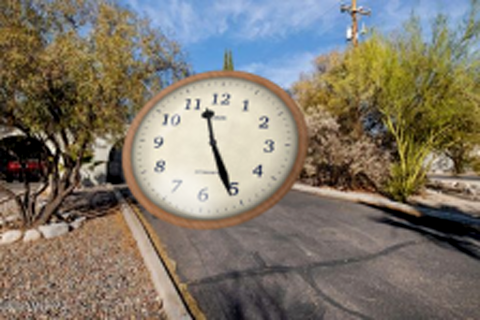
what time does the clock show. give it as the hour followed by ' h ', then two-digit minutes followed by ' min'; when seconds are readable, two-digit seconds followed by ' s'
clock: 11 h 26 min
